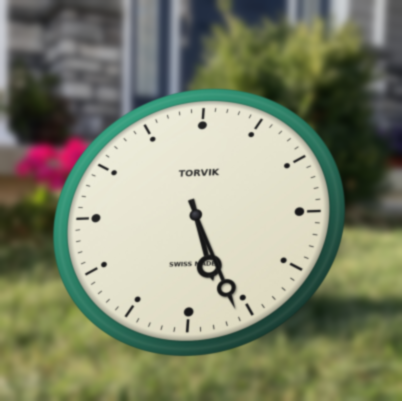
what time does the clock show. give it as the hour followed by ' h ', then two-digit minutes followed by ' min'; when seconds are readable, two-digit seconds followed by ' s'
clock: 5 h 26 min
